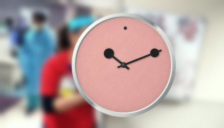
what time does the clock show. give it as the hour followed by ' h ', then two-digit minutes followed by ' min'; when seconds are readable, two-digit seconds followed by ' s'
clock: 10 h 11 min
